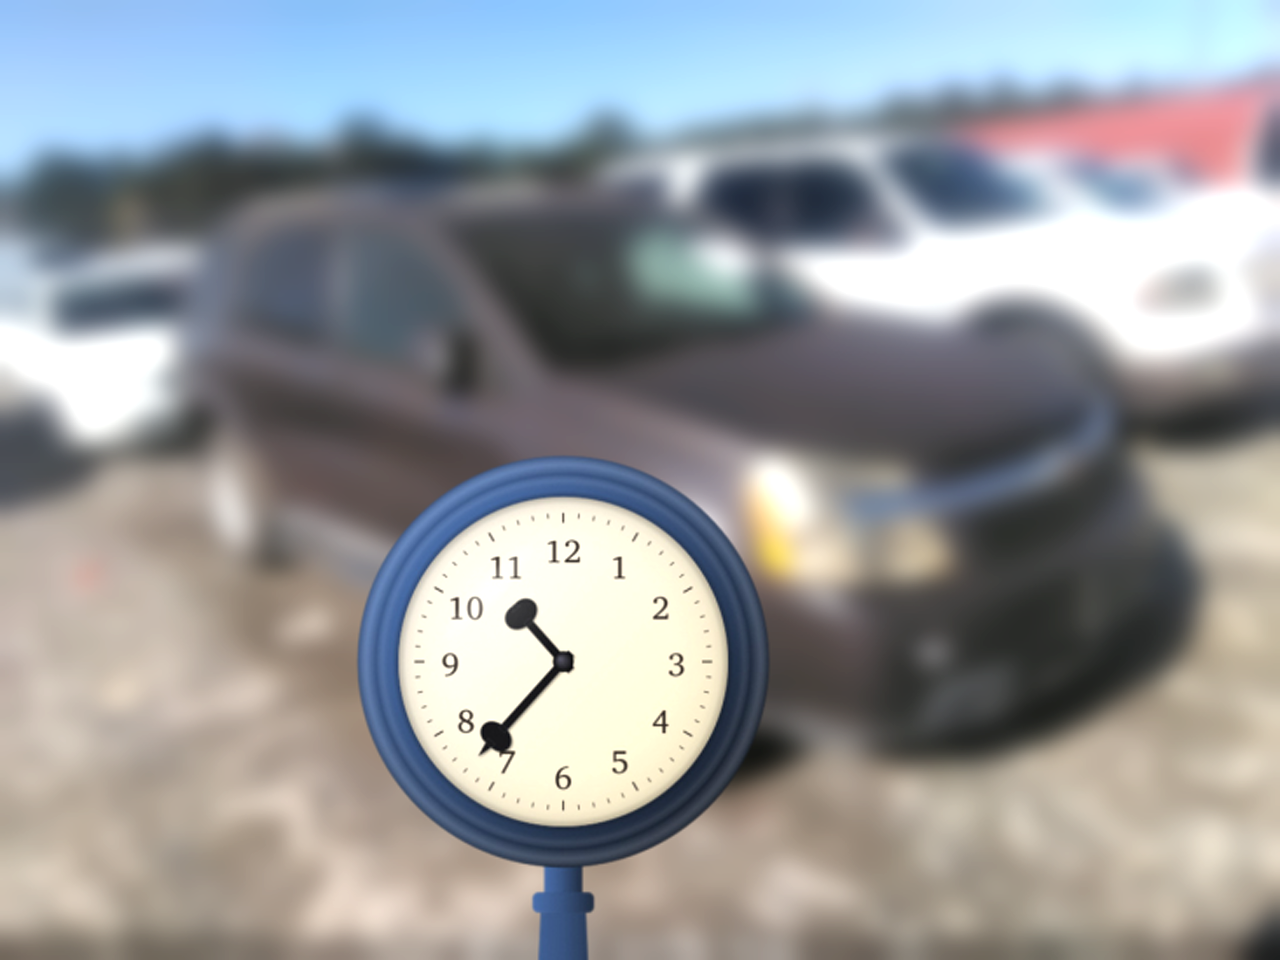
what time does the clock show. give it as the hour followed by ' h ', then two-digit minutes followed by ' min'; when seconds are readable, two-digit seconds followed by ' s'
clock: 10 h 37 min
